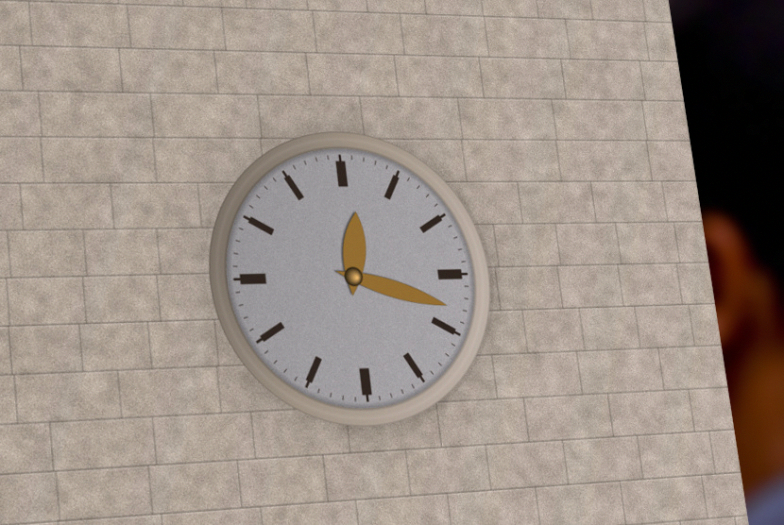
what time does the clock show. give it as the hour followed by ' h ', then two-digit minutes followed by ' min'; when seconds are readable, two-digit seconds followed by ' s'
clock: 12 h 18 min
